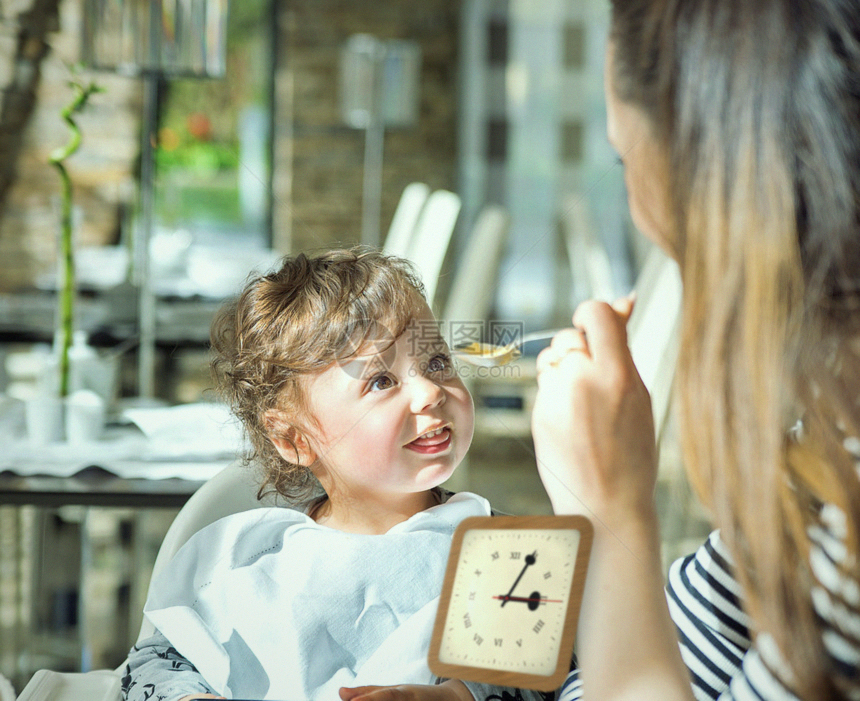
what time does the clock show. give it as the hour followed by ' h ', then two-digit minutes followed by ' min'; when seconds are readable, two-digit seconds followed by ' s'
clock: 3 h 04 min 15 s
